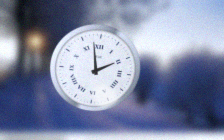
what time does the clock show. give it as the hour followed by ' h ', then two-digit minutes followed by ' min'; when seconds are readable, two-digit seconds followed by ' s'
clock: 1 h 58 min
